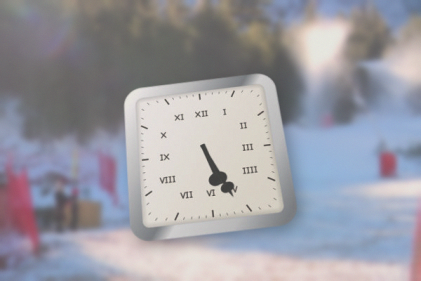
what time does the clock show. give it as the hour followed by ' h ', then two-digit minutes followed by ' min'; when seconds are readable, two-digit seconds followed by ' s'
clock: 5 h 26 min
